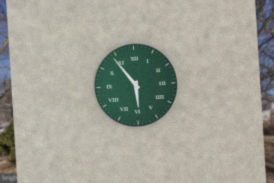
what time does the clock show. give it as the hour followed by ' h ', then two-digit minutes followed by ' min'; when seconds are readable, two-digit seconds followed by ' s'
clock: 5 h 54 min
